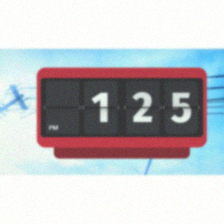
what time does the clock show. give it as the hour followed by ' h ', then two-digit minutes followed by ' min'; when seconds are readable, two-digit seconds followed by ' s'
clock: 1 h 25 min
